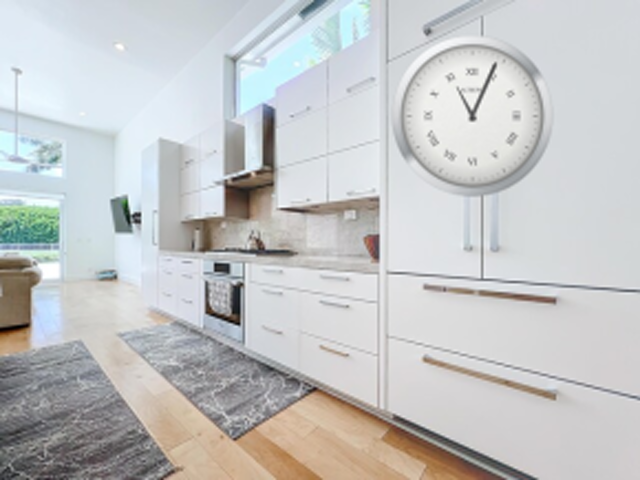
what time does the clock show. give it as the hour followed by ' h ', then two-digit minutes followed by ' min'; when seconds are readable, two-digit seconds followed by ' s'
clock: 11 h 04 min
